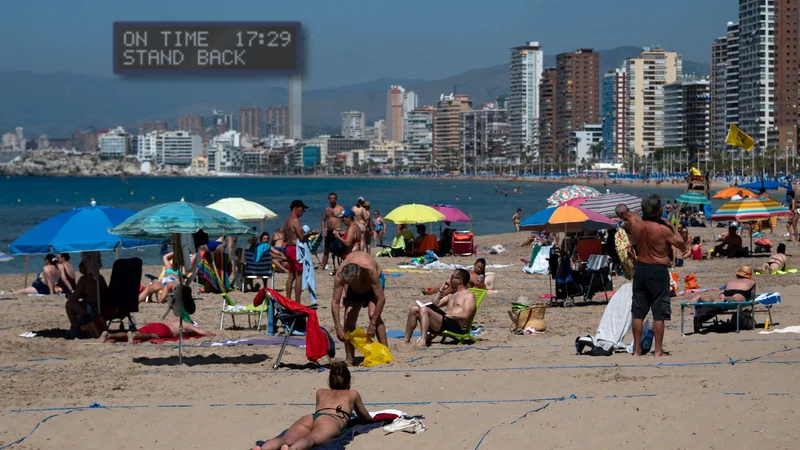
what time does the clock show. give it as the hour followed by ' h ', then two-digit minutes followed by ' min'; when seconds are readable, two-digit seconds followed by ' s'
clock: 17 h 29 min
